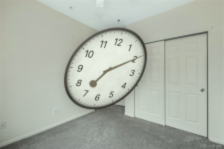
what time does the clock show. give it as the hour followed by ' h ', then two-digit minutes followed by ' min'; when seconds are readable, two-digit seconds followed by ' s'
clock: 7 h 10 min
